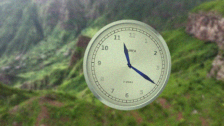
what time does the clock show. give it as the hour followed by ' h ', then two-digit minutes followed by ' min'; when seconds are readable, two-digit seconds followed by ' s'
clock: 11 h 20 min
